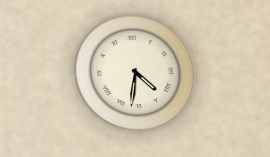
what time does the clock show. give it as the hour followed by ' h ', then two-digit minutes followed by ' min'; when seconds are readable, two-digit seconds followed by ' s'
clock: 4 h 32 min
